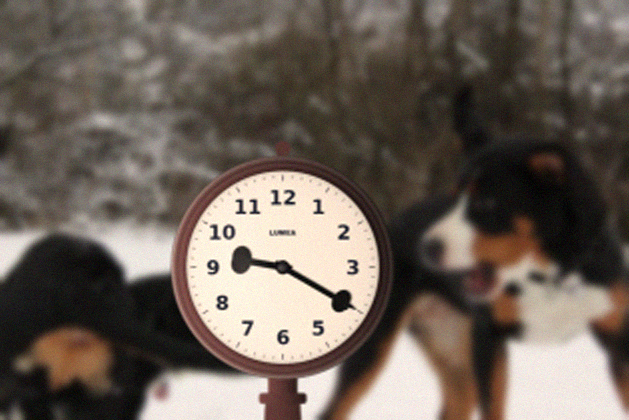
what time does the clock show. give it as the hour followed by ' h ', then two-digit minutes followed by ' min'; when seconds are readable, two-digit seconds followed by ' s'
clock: 9 h 20 min
